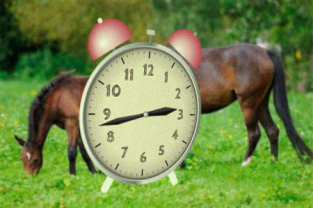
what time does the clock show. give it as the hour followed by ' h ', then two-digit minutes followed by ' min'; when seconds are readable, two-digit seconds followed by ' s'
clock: 2 h 43 min
